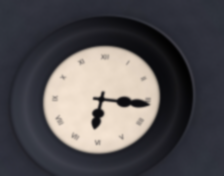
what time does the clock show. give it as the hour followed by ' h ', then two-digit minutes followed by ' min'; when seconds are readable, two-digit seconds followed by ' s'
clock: 6 h 16 min
